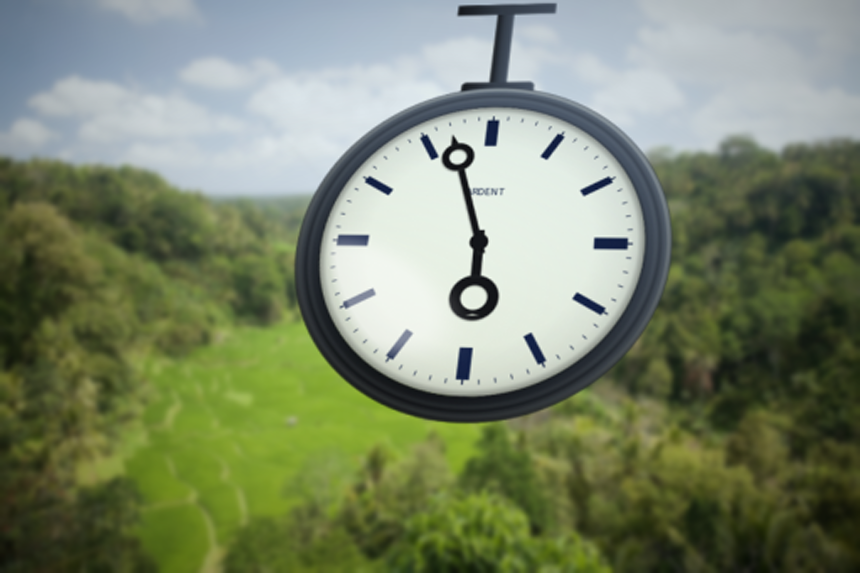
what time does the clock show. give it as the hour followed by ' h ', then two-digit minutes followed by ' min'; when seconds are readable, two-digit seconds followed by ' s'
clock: 5 h 57 min
